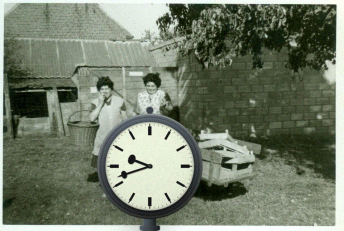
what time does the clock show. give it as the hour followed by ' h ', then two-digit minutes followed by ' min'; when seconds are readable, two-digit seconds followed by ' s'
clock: 9 h 42 min
